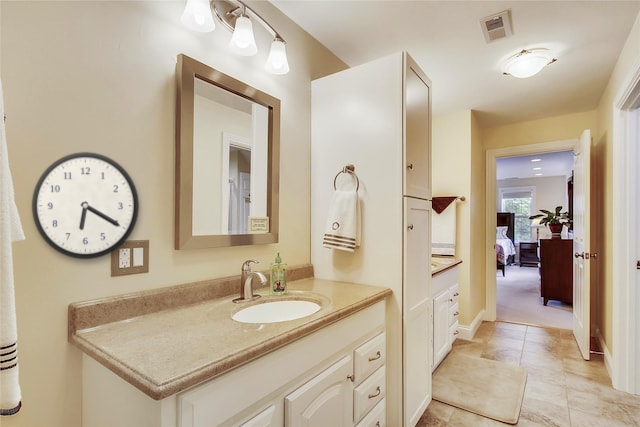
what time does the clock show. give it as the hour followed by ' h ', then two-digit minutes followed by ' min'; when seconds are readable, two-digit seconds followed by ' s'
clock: 6 h 20 min
